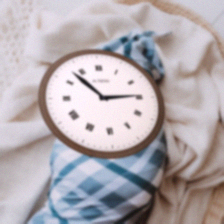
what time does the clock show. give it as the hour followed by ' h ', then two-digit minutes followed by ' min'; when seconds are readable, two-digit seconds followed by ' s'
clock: 2 h 53 min
